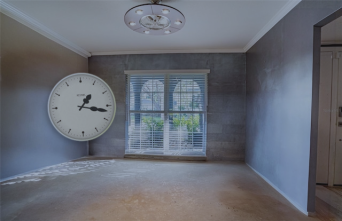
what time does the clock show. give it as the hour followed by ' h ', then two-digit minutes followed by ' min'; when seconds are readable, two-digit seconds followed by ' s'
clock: 1 h 17 min
